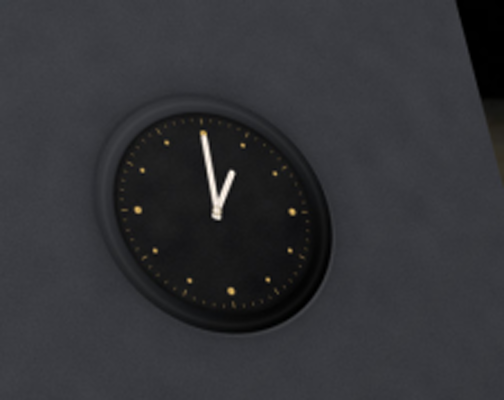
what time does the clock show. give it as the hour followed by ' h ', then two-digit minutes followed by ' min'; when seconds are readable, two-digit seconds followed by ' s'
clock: 1 h 00 min
